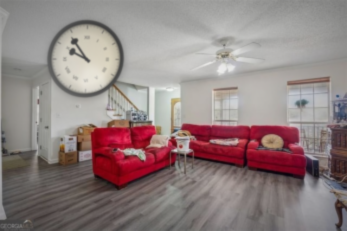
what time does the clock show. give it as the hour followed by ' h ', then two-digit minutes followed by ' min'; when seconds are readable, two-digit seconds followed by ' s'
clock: 9 h 54 min
